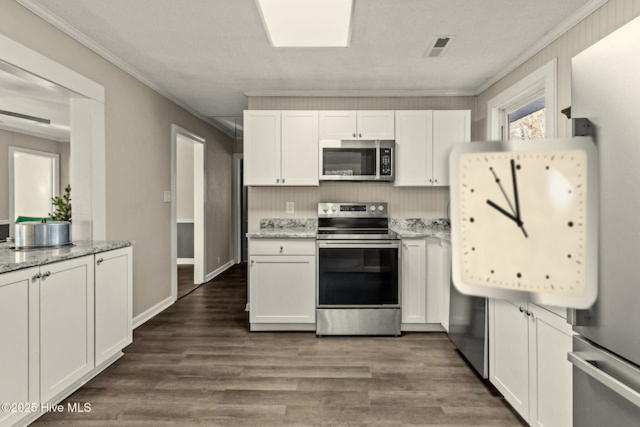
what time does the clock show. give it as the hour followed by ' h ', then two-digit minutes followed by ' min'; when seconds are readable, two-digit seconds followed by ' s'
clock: 9 h 58 min 55 s
